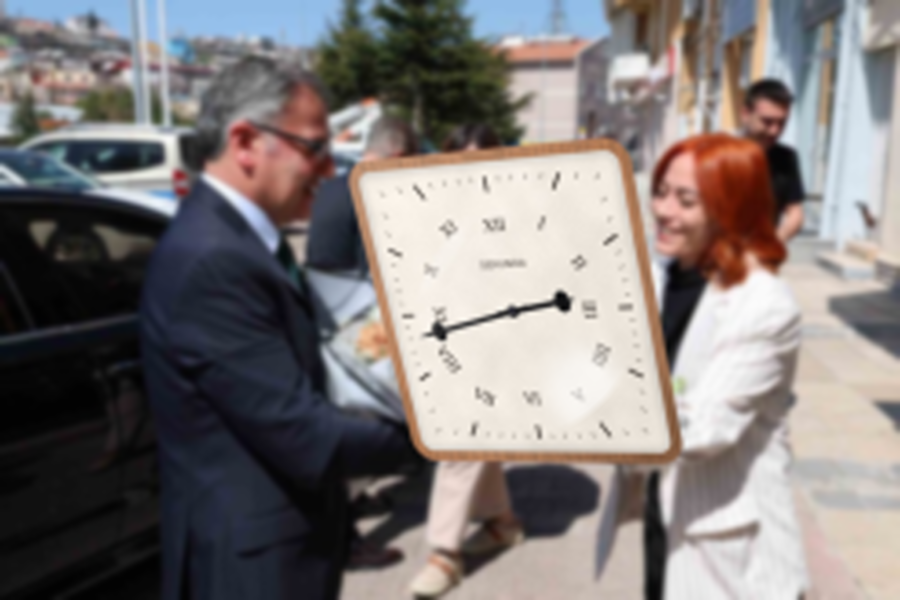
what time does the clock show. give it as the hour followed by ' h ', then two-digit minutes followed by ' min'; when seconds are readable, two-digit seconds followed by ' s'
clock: 2 h 43 min
